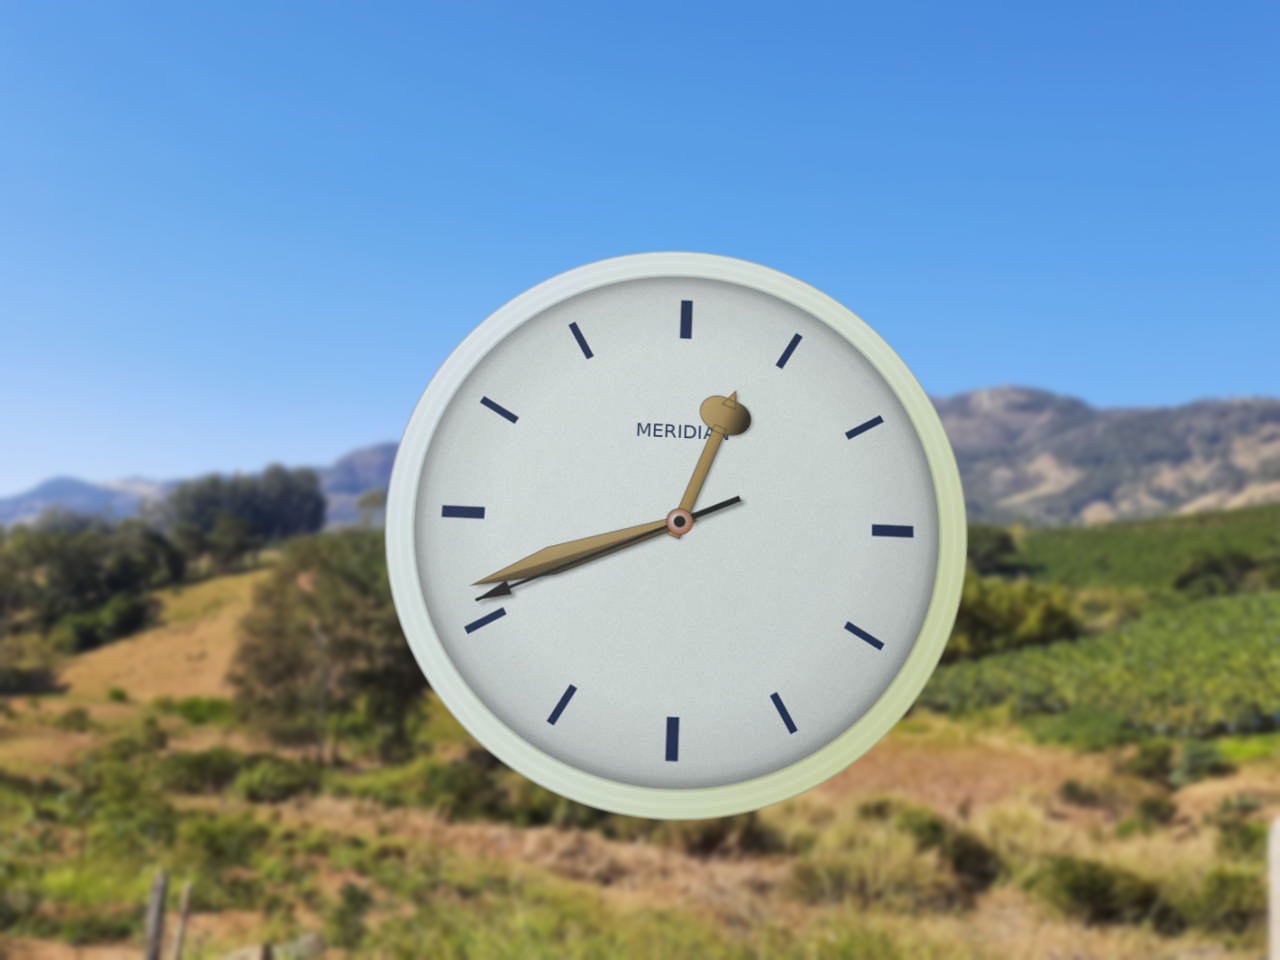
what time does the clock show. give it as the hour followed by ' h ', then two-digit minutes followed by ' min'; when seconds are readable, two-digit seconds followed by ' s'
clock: 12 h 41 min 41 s
